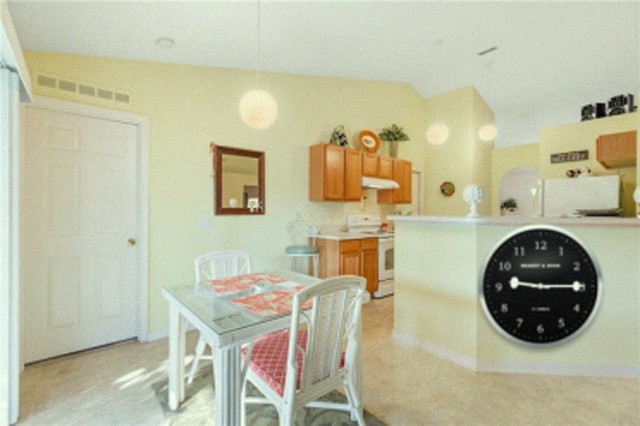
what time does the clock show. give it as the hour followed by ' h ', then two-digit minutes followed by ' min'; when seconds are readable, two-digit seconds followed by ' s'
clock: 9 h 15 min
